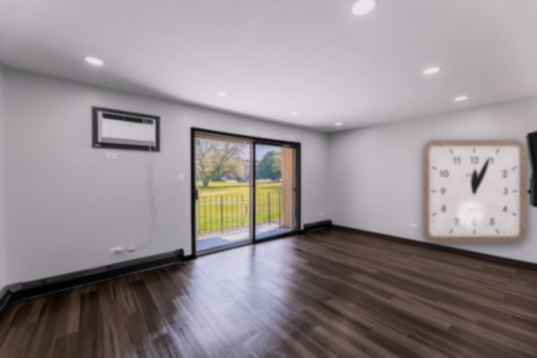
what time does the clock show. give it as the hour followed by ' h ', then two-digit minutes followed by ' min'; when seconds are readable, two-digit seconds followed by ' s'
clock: 12 h 04 min
